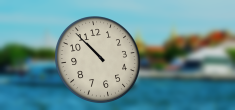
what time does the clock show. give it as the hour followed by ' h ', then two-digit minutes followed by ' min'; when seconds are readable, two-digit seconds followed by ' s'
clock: 10 h 54 min
